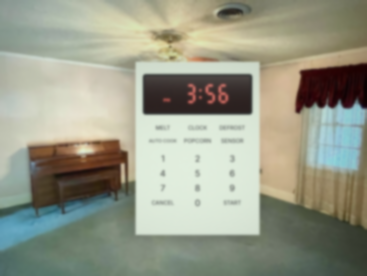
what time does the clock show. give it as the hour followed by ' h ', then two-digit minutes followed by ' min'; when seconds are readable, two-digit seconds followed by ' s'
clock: 3 h 56 min
